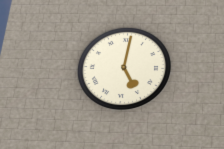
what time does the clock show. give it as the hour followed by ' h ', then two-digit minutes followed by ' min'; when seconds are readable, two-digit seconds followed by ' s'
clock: 5 h 01 min
